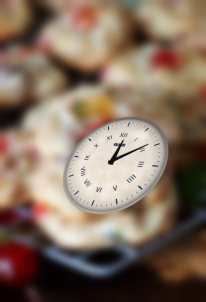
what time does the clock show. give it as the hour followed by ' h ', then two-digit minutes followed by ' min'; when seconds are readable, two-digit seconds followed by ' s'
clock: 12 h 09 min
